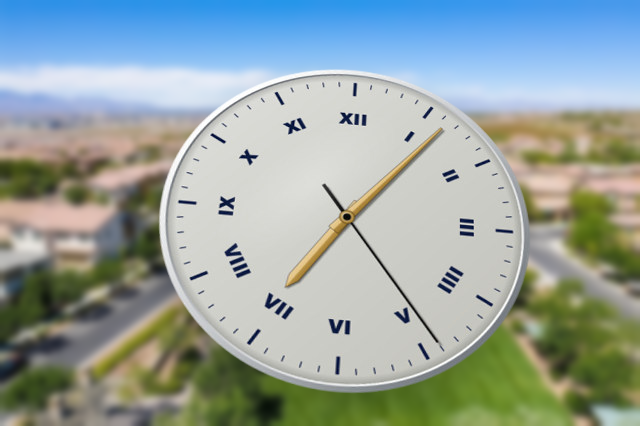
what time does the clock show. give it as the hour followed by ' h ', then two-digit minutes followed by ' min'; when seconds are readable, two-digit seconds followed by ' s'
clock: 7 h 06 min 24 s
